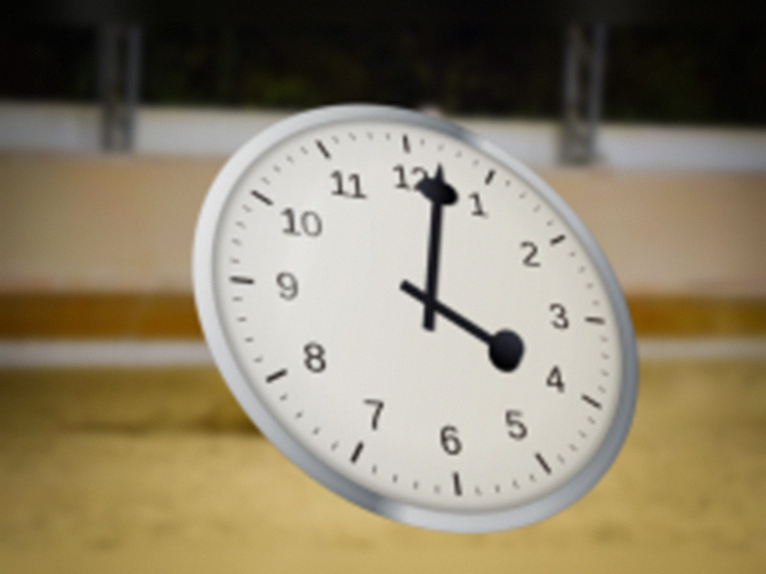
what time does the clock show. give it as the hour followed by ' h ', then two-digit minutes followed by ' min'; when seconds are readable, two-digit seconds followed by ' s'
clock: 4 h 02 min
